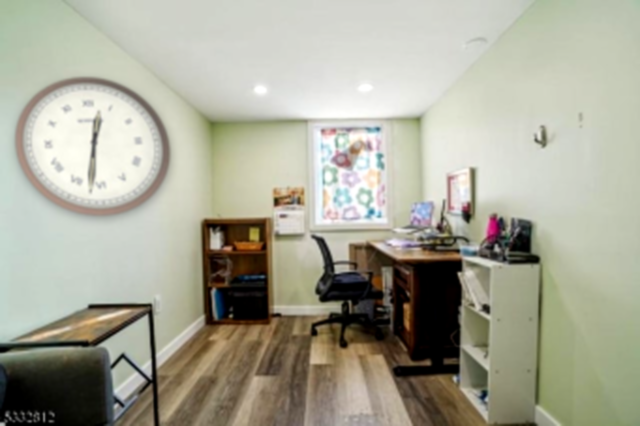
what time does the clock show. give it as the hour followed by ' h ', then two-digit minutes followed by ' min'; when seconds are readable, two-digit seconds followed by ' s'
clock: 12 h 32 min
